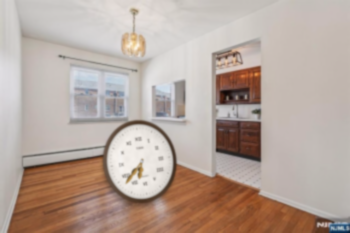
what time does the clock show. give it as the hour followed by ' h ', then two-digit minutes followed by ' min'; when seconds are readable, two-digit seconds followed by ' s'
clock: 6 h 38 min
